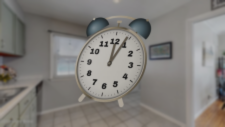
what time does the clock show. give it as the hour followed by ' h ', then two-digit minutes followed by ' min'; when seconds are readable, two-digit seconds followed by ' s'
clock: 12 h 04 min
